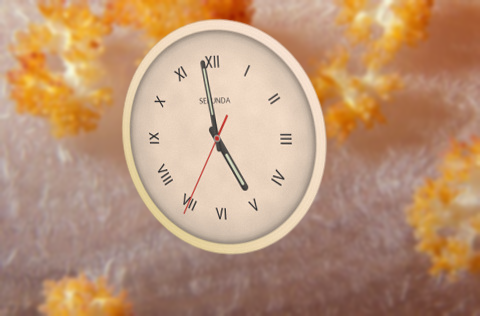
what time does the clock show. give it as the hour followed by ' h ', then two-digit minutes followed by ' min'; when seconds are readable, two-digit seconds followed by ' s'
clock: 4 h 58 min 35 s
